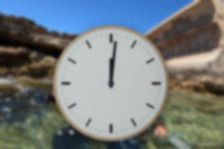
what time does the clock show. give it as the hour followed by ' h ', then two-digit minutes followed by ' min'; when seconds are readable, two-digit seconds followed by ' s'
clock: 12 h 01 min
